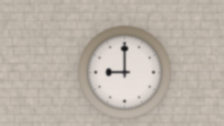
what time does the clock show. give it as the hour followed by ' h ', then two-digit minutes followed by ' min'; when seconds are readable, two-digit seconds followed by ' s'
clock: 9 h 00 min
